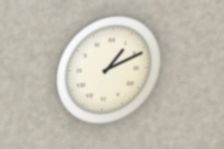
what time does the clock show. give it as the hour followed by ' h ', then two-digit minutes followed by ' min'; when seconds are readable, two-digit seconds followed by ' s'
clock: 1 h 11 min
